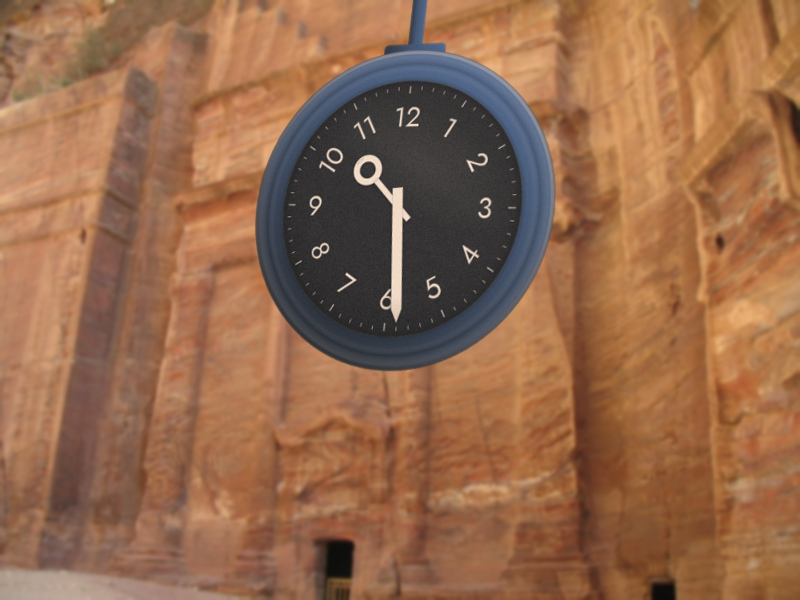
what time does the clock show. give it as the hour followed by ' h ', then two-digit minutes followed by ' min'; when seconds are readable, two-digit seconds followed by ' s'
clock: 10 h 29 min
